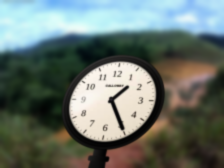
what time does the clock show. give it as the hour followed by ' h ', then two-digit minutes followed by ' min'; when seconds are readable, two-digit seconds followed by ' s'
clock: 1 h 25 min
